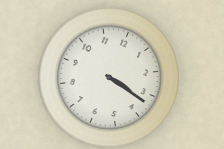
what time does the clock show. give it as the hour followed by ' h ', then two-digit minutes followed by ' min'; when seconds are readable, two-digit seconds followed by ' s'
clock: 3 h 17 min
